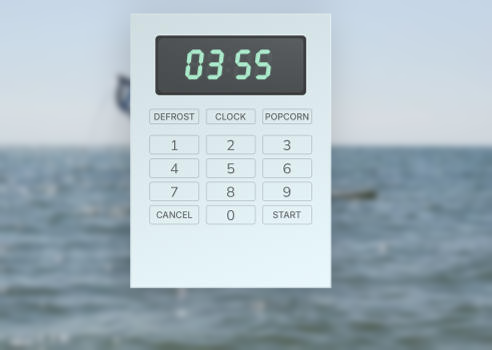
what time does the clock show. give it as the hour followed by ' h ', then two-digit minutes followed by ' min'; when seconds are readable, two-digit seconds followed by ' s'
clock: 3 h 55 min
